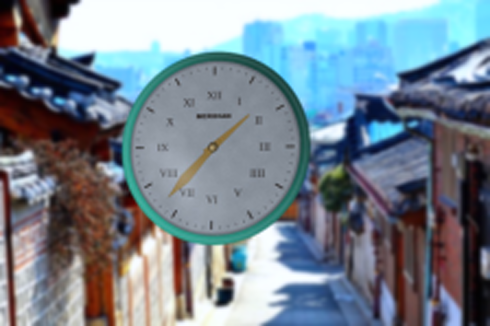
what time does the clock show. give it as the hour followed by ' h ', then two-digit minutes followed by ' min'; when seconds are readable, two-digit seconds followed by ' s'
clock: 1 h 37 min
